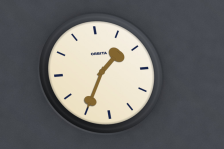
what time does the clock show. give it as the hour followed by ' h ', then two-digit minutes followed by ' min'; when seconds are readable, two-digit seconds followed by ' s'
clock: 1 h 35 min
